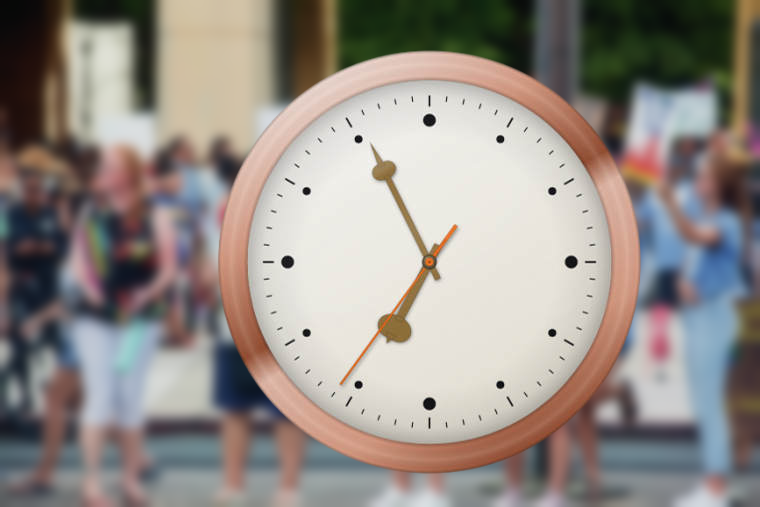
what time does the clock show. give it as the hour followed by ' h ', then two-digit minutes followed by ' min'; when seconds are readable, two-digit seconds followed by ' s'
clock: 6 h 55 min 36 s
